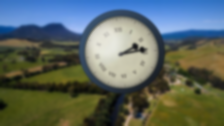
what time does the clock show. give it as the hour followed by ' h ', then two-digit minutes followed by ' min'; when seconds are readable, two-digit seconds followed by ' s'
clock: 2 h 14 min
